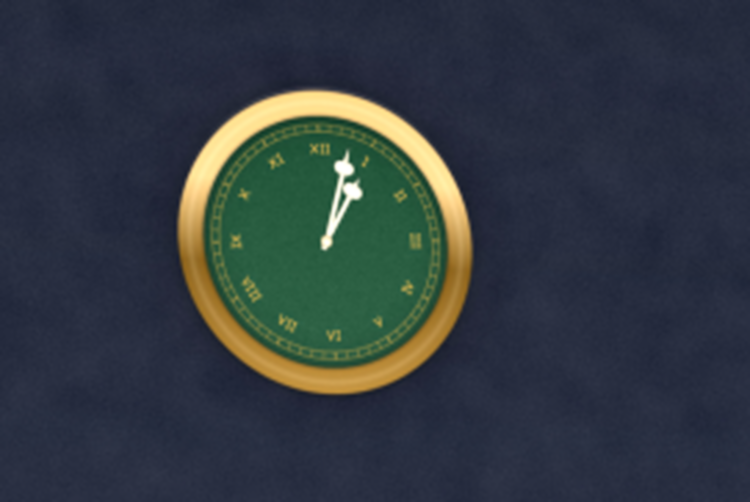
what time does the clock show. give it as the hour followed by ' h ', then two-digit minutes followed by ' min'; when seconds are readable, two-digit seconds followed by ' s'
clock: 1 h 03 min
